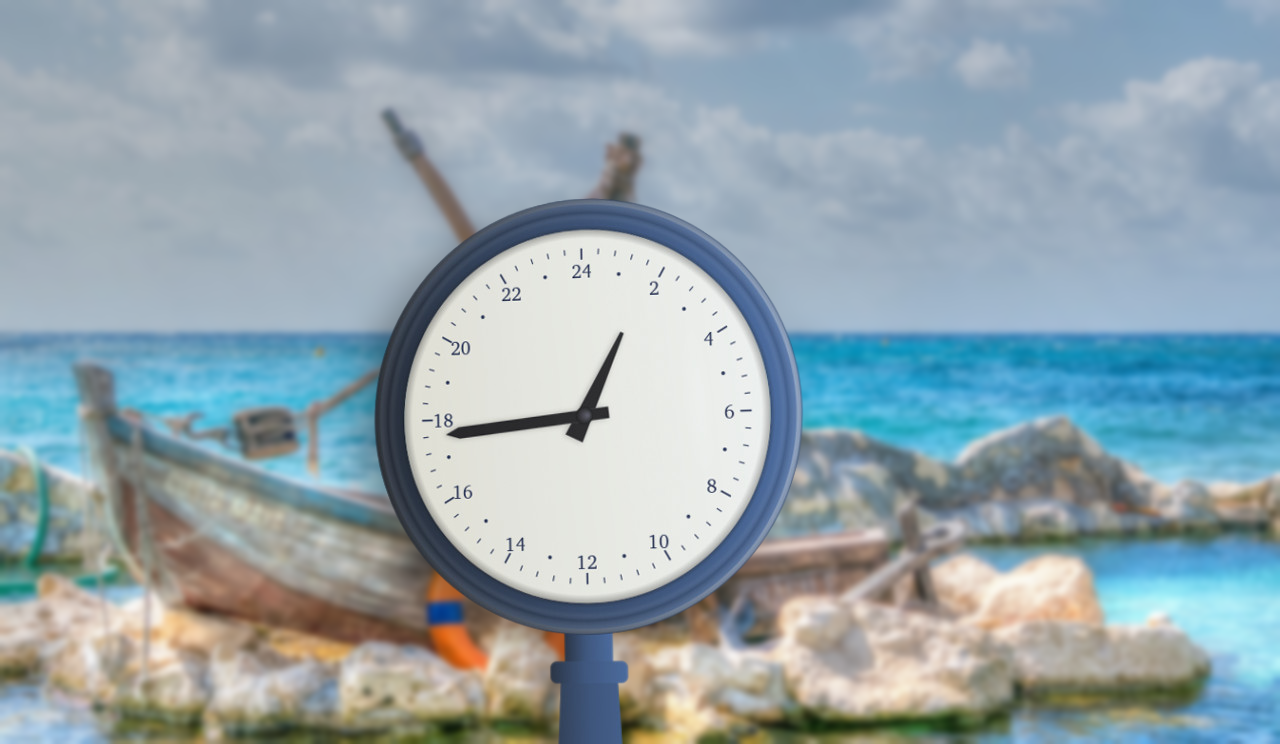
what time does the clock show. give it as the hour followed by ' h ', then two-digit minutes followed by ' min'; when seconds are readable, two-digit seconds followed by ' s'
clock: 1 h 44 min
